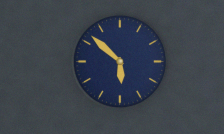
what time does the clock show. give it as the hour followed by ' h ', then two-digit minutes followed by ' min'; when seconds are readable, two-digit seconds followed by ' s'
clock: 5 h 52 min
